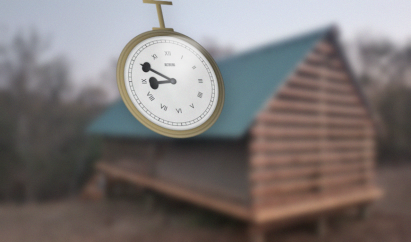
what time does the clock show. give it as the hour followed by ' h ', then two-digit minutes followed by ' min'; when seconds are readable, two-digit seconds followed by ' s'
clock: 8 h 50 min
